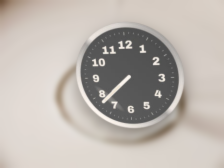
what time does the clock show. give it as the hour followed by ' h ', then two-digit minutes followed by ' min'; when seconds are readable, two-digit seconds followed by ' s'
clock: 7 h 38 min
